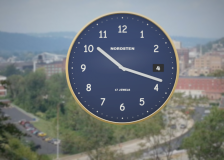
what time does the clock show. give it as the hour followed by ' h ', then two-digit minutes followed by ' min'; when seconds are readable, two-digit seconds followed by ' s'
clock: 10 h 18 min
